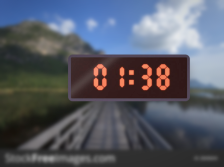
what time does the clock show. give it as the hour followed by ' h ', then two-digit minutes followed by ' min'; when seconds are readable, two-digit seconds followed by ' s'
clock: 1 h 38 min
